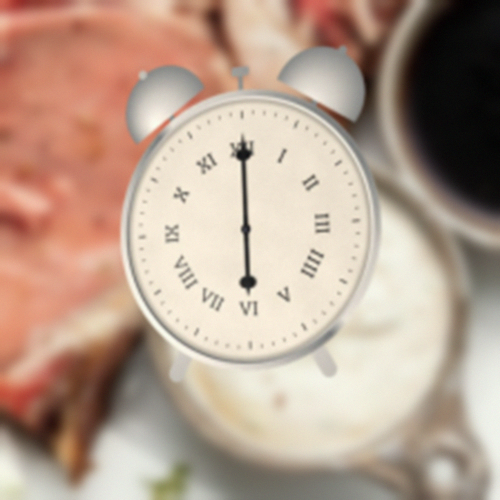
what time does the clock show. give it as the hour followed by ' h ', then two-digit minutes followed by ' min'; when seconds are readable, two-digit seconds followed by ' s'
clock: 6 h 00 min
